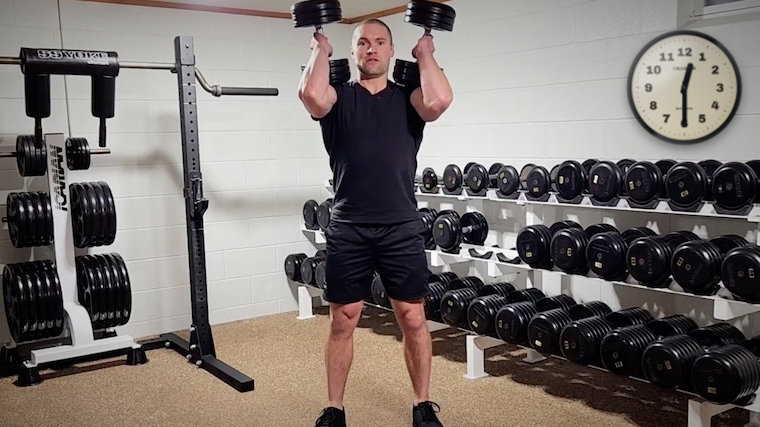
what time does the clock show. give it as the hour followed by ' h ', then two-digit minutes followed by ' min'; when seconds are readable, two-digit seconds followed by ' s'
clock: 12 h 30 min
